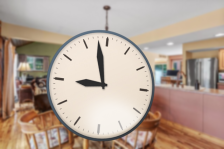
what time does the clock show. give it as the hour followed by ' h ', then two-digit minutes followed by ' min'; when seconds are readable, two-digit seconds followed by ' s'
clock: 8 h 58 min
